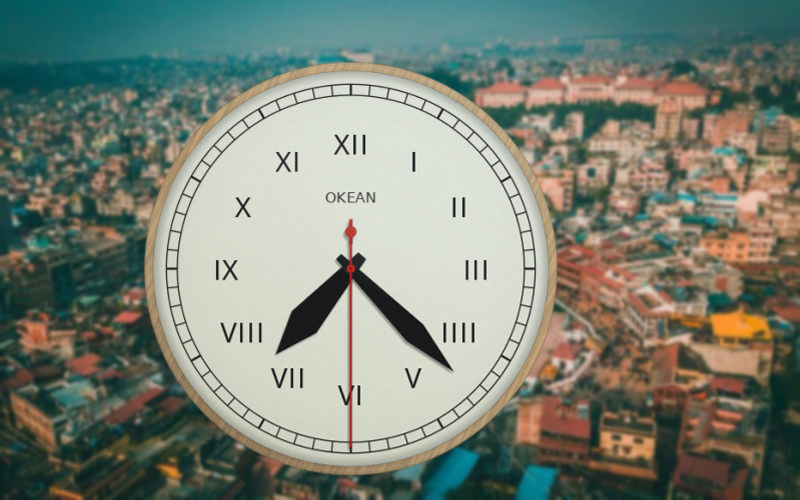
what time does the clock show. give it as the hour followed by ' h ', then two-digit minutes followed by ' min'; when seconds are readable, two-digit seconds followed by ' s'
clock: 7 h 22 min 30 s
